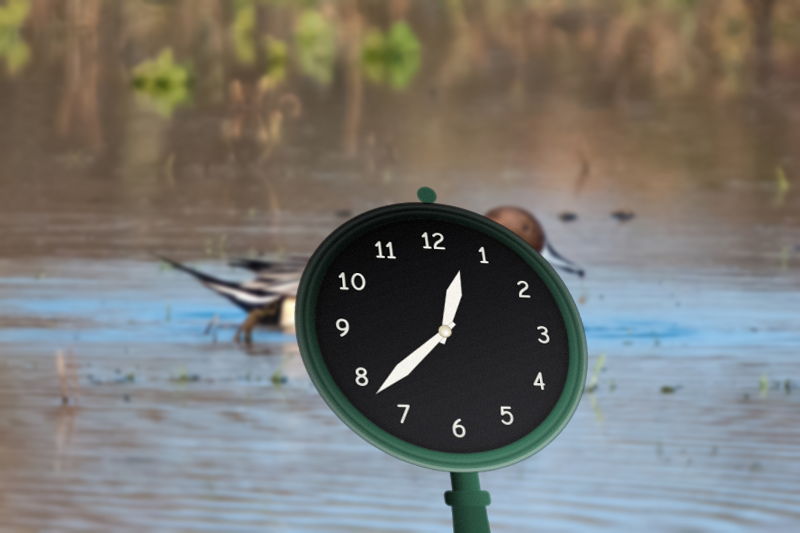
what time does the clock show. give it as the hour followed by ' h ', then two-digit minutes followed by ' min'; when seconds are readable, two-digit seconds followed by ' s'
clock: 12 h 38 min
